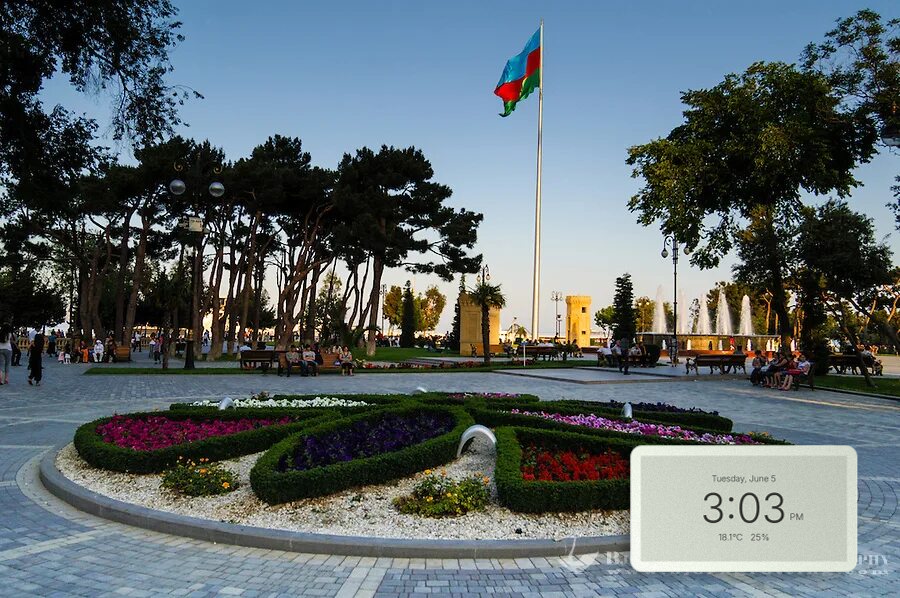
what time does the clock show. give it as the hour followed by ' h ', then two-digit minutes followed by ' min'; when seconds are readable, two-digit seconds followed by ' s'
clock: 3 h 03 min
